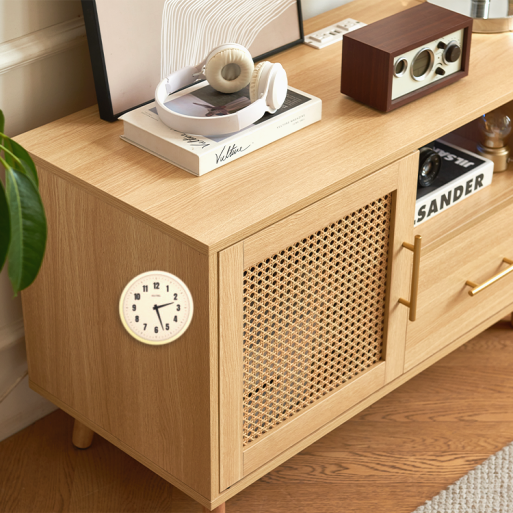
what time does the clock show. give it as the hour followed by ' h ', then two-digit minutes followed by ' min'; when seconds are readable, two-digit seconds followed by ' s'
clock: 2 h 27 min
